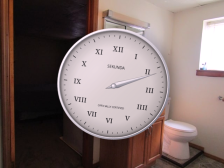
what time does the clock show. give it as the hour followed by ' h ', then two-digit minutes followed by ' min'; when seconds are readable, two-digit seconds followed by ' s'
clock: 2 h 11 min
